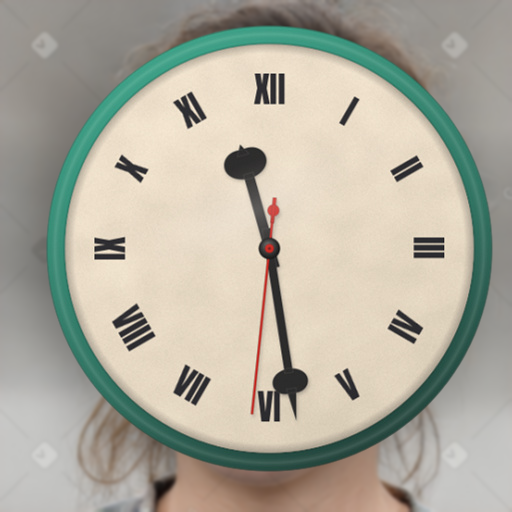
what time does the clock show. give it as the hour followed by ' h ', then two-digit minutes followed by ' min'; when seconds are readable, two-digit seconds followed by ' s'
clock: 11 h 28 min 31 s
